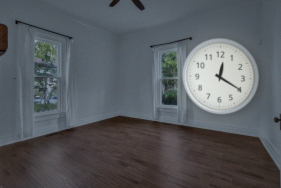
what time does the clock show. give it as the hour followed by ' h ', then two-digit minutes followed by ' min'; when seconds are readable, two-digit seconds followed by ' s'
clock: 12 h 20 min
